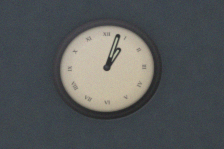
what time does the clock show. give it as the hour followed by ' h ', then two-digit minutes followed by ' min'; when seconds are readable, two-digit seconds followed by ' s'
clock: 1 h 03 min
